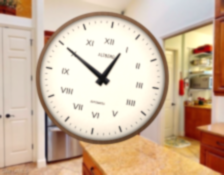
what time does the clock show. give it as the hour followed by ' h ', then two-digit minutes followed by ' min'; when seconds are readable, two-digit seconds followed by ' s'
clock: 12 h 50 min
